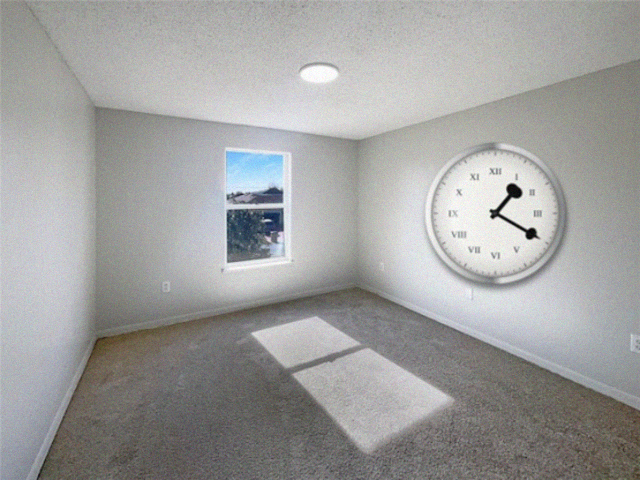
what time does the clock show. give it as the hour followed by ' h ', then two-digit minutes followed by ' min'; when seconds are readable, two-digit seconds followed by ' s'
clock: 1 h 20 min
